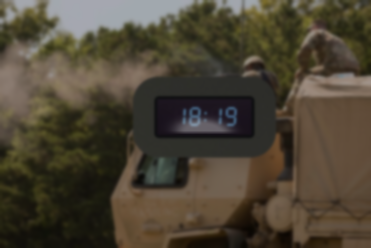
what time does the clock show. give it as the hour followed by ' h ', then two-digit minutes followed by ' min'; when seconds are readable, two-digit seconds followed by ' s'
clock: 18 h 19 min
